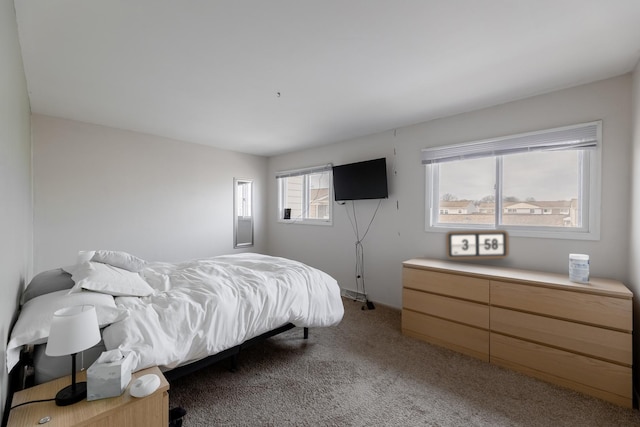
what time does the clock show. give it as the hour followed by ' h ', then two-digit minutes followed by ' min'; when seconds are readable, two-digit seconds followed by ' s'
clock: 3 h 58 min
